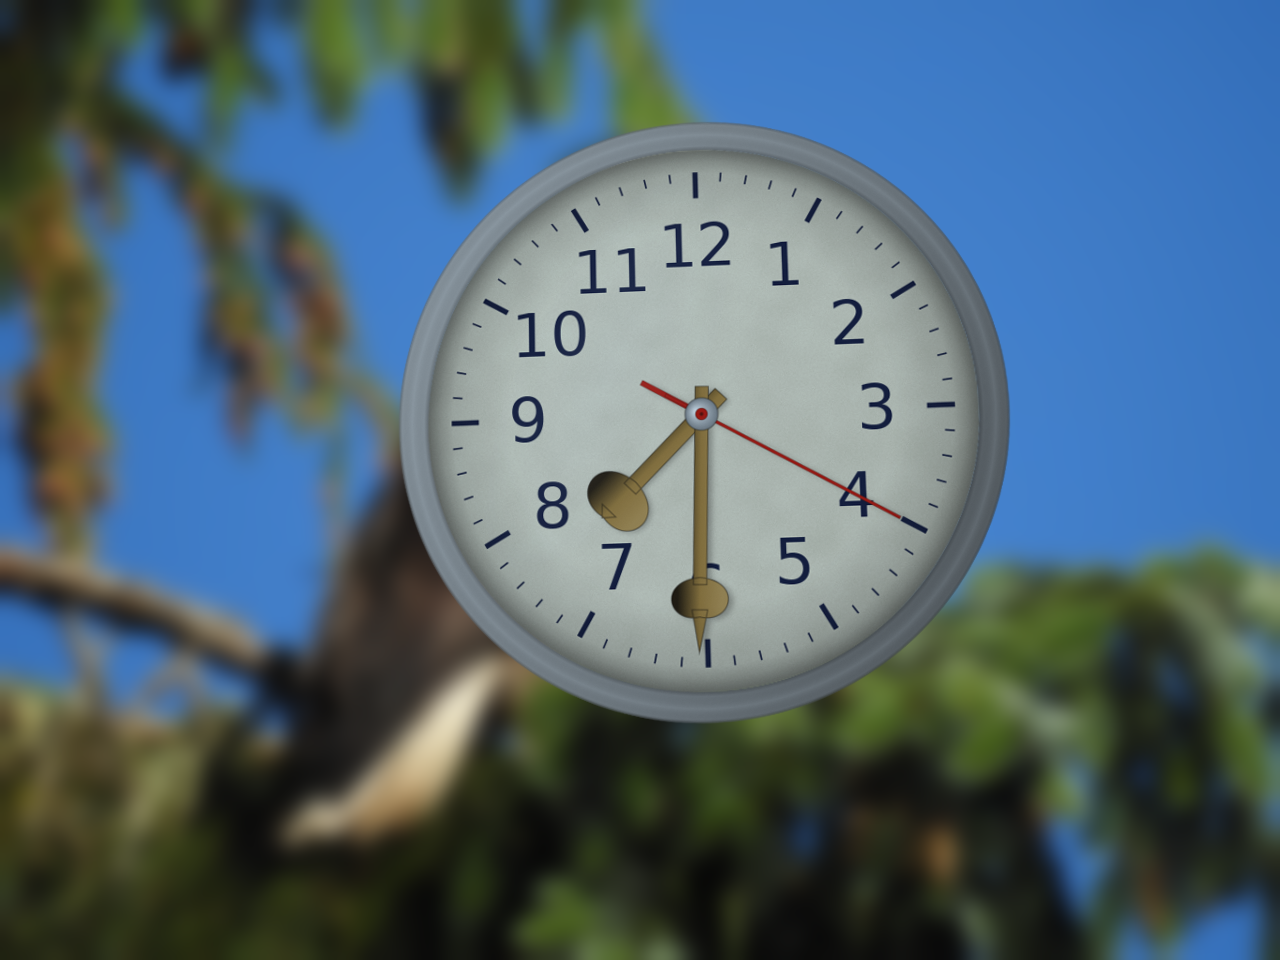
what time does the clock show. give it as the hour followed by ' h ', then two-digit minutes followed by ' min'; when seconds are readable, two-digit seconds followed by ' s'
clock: 7 h 30 min 20 s
